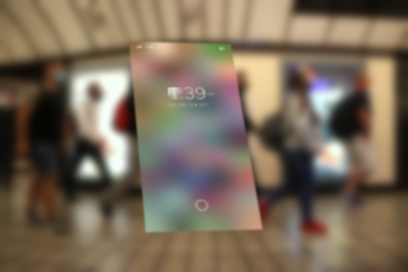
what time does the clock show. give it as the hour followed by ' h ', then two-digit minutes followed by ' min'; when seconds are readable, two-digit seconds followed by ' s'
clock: 1 h 39 min
